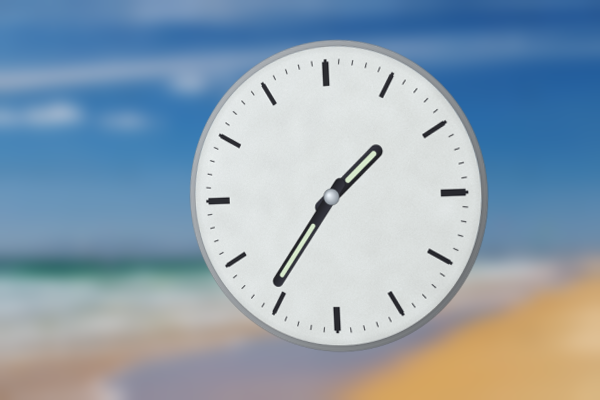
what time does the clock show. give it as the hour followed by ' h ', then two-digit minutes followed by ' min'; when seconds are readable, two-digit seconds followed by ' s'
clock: 1 h 36 min
